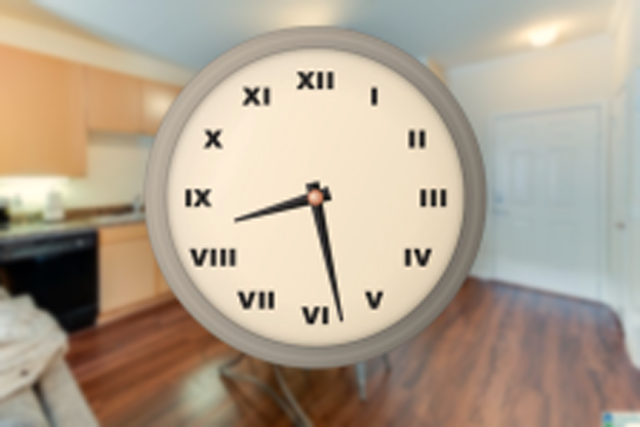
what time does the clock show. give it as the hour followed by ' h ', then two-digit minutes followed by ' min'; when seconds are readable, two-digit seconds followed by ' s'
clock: 8 h 28 min
